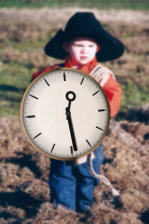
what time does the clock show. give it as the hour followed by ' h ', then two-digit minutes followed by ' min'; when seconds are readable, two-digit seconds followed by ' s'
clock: 12 h 29 min
